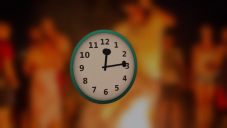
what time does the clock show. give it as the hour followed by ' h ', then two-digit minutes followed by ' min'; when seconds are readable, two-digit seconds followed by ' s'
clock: 12 h 14 min
